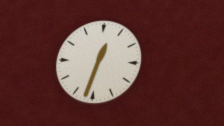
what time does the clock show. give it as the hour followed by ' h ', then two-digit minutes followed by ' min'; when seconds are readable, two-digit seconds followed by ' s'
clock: 12 h 32 min
